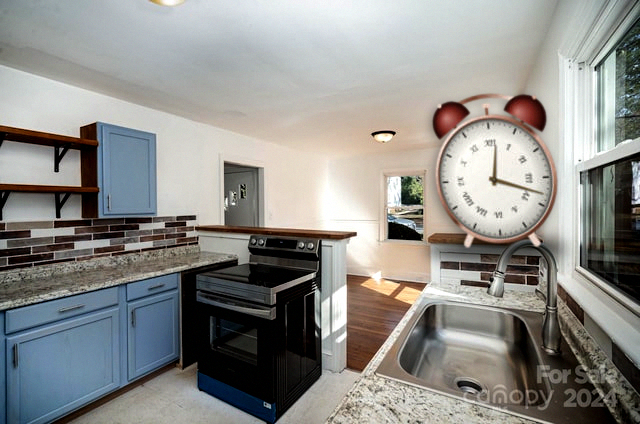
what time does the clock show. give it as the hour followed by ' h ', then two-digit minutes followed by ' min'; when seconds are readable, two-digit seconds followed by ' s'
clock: 12 h 18 min
